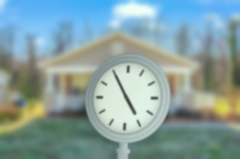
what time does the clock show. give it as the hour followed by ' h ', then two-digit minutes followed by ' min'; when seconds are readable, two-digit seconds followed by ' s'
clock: 4 h 55 min
